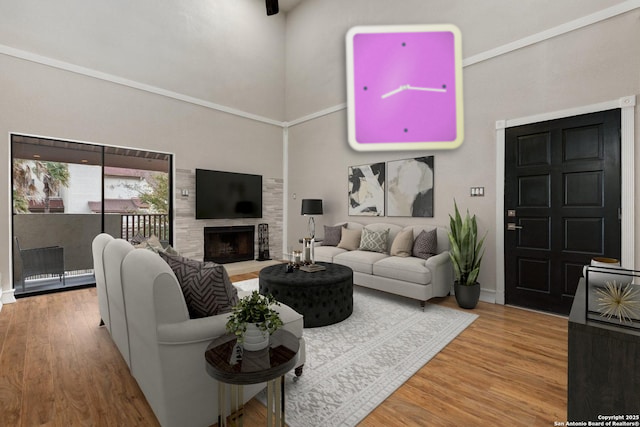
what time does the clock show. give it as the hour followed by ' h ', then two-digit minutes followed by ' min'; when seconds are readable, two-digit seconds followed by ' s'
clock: 8 h 16 min
